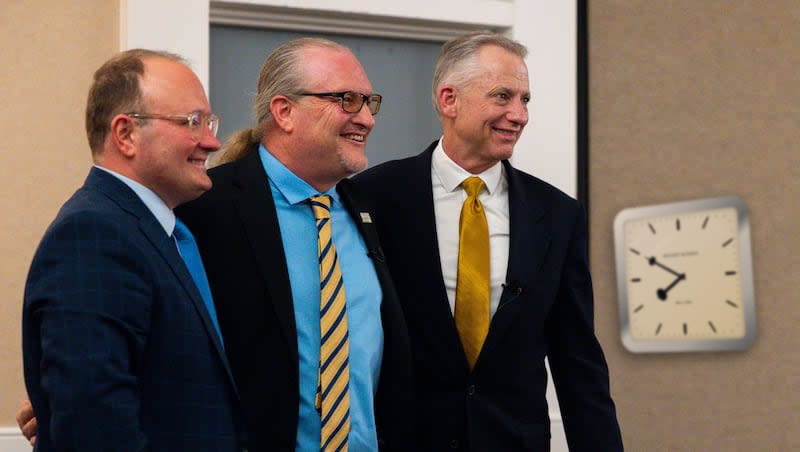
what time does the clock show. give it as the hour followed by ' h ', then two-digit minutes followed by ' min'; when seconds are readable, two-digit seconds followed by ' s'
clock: 7 h 50 min
